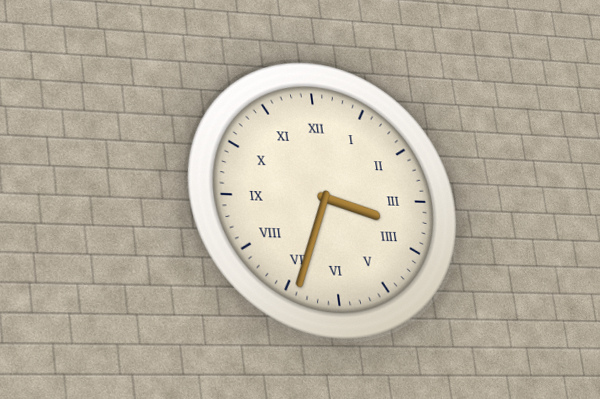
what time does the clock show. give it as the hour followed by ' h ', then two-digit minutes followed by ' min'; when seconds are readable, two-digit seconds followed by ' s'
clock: 3 h 34 min
